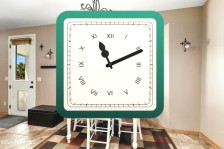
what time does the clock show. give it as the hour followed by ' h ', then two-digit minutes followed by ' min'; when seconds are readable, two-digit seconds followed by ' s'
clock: 11 h 11 min
